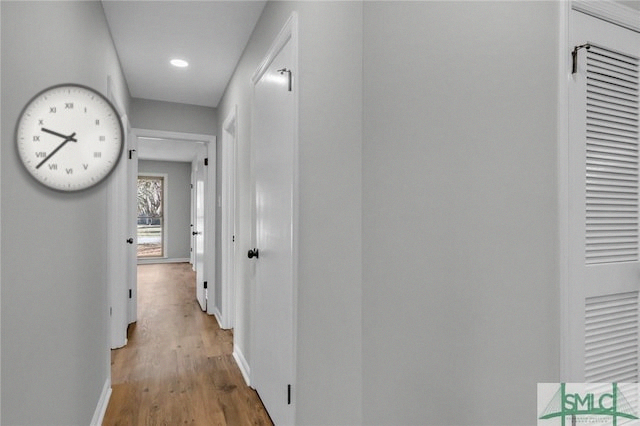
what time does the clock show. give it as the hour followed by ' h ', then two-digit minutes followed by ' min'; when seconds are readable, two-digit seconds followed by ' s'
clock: 9 h 38 min
